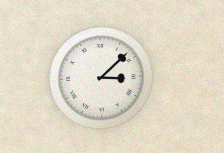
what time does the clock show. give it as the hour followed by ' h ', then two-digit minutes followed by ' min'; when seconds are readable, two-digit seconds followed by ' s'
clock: 3 h 08 min
